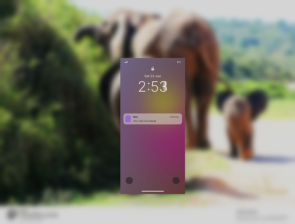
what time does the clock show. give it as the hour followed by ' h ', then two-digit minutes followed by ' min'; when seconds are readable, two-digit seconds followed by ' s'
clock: 2 h 53 min
